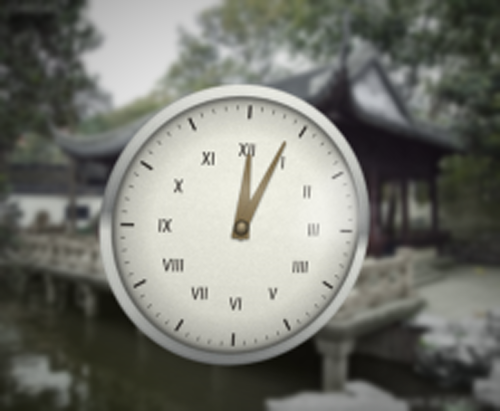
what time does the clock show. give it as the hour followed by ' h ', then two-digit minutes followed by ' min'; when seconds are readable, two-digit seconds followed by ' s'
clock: 12 h 04 min
